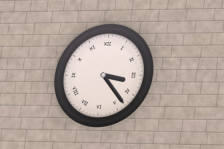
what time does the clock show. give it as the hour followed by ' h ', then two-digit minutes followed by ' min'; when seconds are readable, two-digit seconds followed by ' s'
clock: 3 h 23 min
